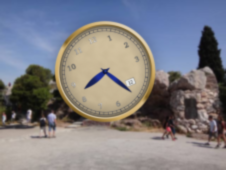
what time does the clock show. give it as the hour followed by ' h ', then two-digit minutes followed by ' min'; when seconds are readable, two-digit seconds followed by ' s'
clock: 8 h 25 min
